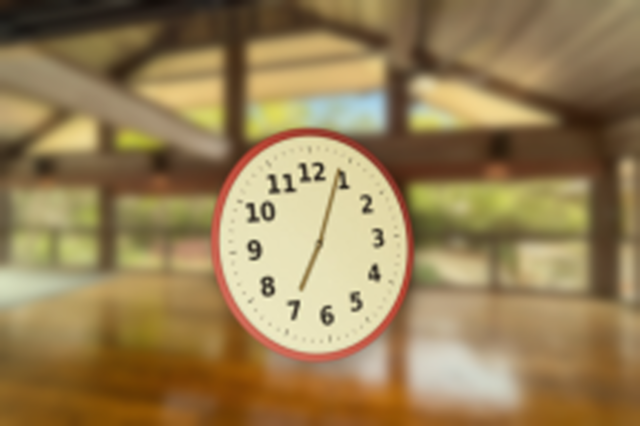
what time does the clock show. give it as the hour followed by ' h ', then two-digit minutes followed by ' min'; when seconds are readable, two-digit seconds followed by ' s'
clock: 7 h 04 min
